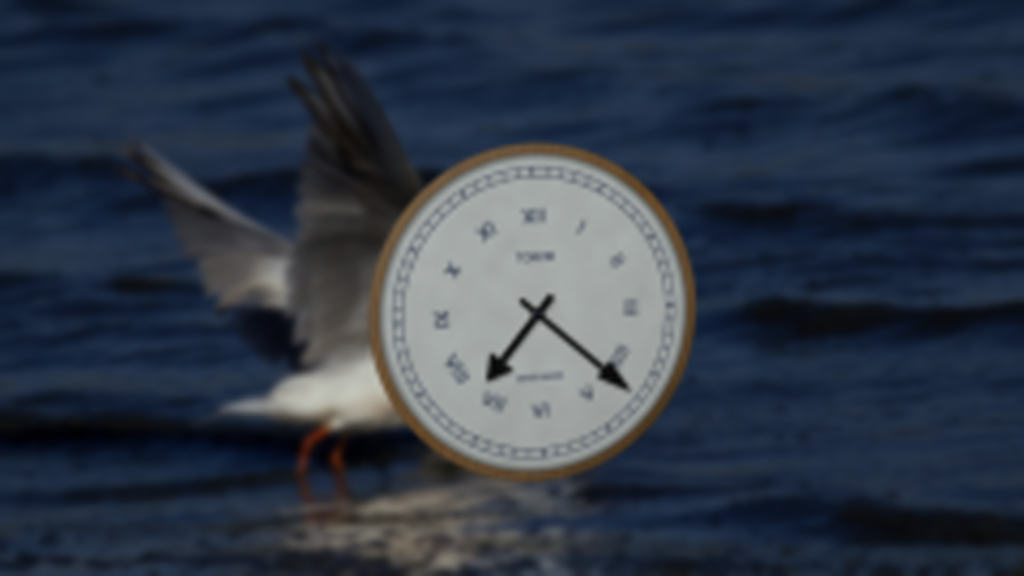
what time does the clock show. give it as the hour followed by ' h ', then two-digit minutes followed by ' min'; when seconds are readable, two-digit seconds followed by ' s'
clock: 7 h 22 min
